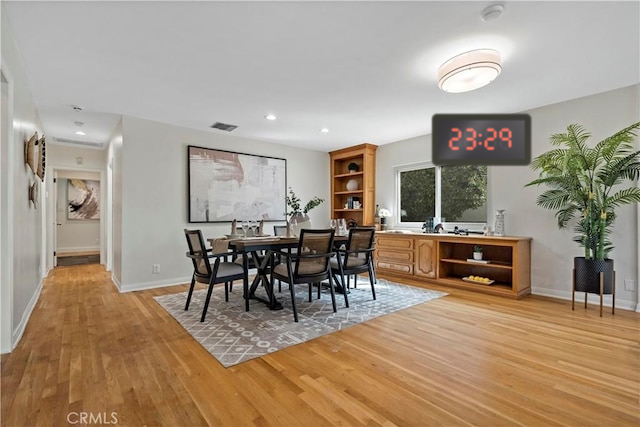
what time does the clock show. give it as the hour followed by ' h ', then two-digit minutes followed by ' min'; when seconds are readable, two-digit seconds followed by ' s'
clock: 23 h 29 min
